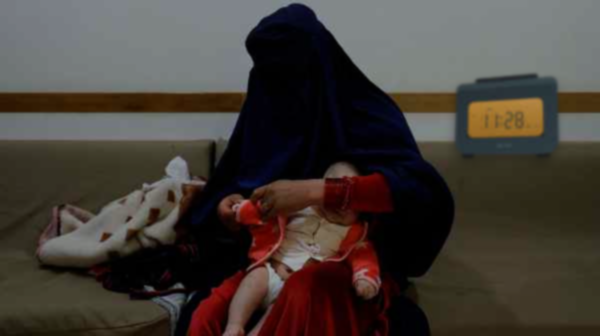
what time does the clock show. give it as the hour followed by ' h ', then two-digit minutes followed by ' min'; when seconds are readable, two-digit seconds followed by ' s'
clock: 11 h 28 min
